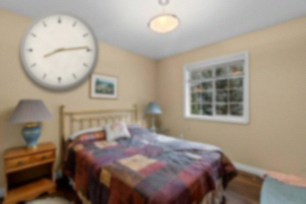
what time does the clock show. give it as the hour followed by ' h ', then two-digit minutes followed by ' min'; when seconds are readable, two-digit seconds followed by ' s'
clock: 8 h 14 min
